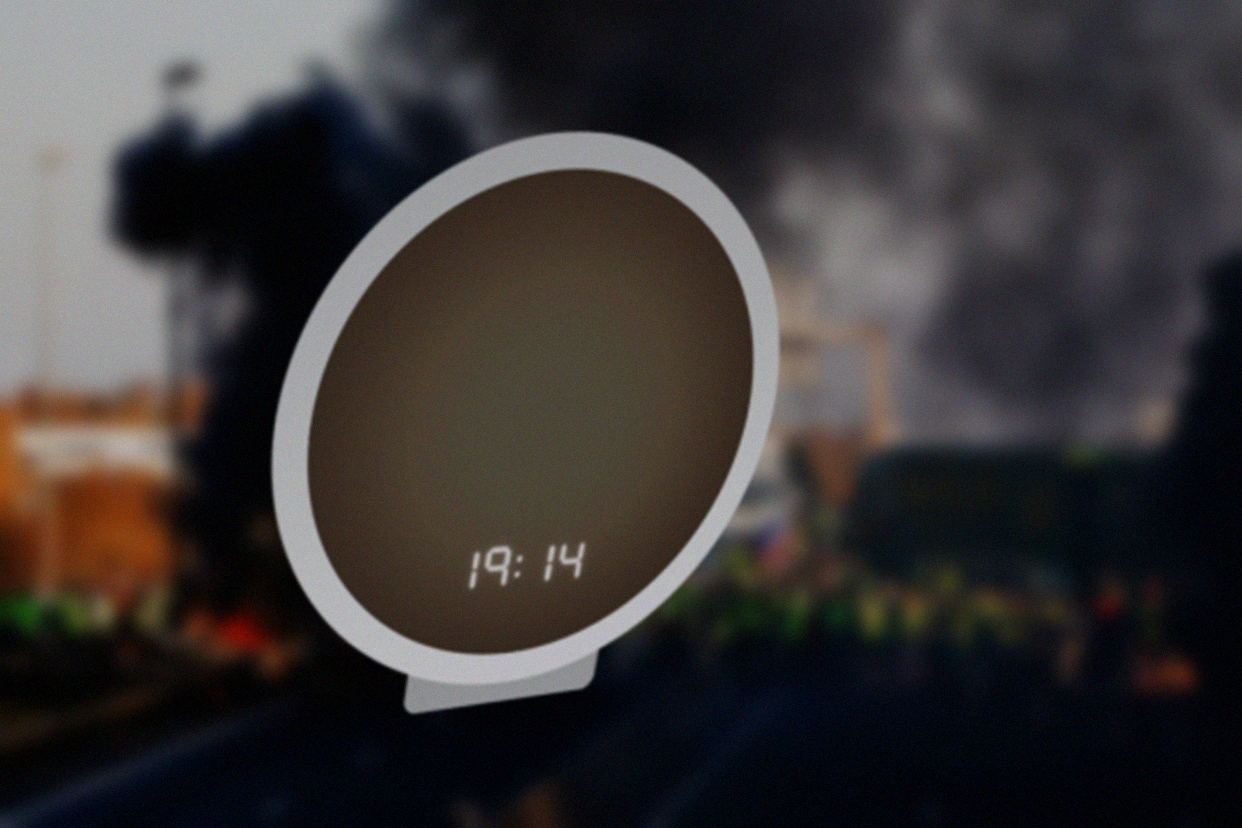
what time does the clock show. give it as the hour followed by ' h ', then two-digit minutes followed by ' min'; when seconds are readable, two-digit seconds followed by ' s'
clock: 19 h 14 min
